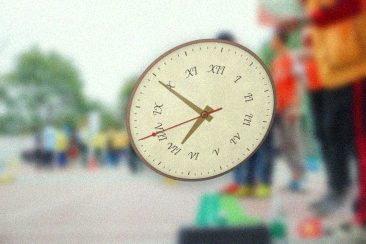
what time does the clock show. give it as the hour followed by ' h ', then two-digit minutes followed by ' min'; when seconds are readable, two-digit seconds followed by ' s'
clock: 6 h 49 min 40 s
